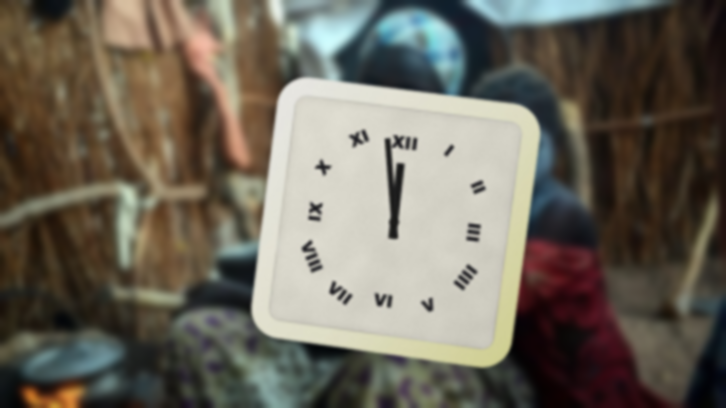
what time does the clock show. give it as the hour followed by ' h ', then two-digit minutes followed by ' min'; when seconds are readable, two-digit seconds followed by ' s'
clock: 11 h 58 min
